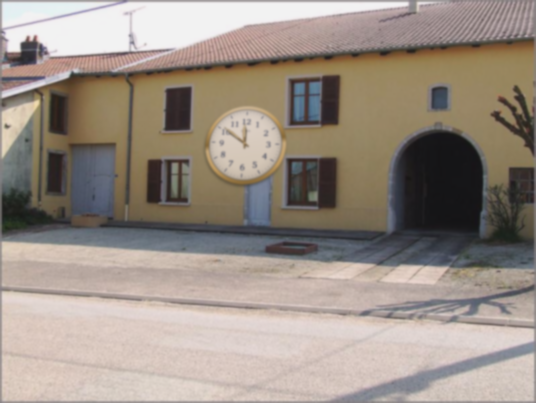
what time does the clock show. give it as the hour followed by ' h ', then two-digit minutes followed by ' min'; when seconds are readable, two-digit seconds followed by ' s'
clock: 11 h 51 min
